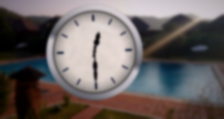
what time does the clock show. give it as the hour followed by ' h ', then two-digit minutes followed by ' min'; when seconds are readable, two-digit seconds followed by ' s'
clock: 12 h 30 min
